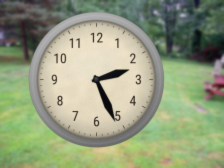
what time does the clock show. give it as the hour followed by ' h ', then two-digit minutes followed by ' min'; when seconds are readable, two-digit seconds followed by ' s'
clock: 2 h 26 min
